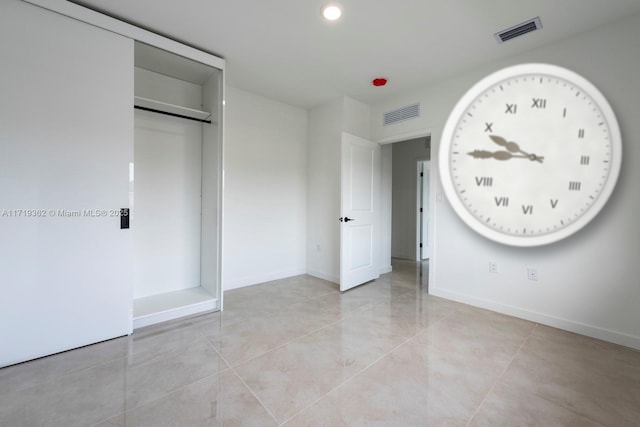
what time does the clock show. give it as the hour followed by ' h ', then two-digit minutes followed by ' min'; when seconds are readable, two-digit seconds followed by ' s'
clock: 9 h 45 min
